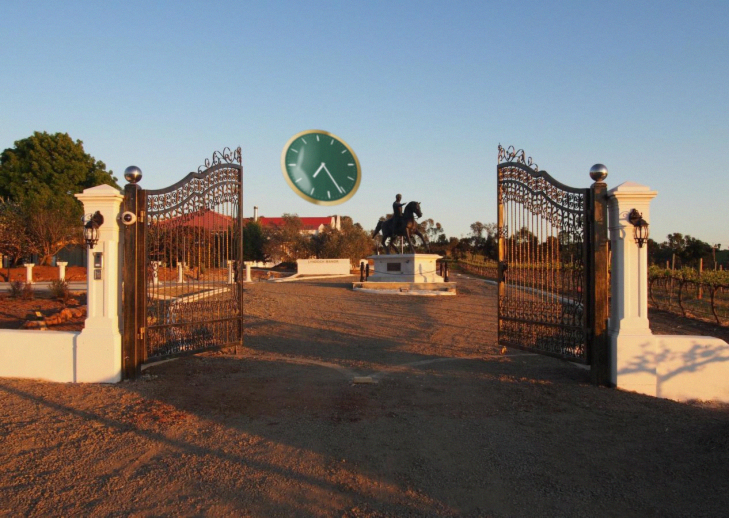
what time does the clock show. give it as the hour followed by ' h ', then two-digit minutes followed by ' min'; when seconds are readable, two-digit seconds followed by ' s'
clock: 7 h 26 min
